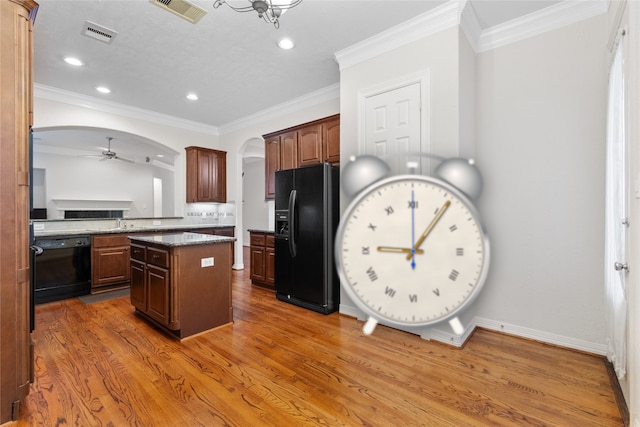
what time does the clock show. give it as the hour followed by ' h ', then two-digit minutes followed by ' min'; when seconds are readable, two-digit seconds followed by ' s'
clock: 9 h 06 min 00 s
